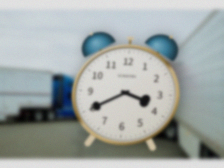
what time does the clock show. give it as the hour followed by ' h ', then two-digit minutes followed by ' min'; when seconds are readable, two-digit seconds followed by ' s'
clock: 3 h 40 min
